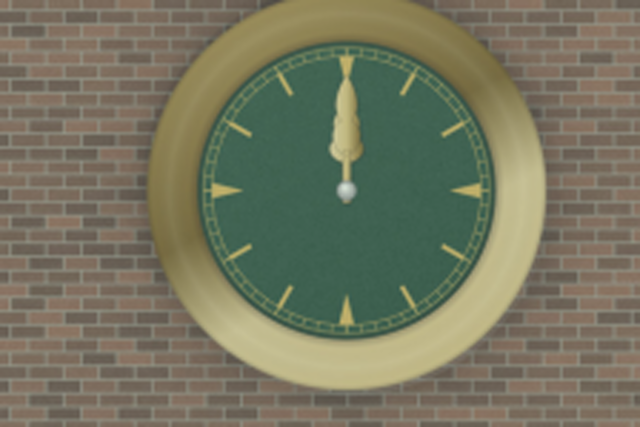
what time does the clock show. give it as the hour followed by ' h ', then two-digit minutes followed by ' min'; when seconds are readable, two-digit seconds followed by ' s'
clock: 12 h 00 min
